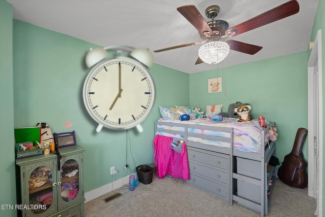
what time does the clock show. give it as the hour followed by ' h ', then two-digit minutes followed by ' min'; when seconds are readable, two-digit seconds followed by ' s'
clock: 7 h 00 min
